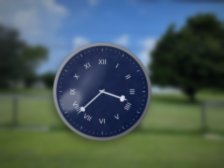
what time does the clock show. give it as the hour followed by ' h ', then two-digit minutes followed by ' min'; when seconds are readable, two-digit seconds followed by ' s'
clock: 3 h 38 min
